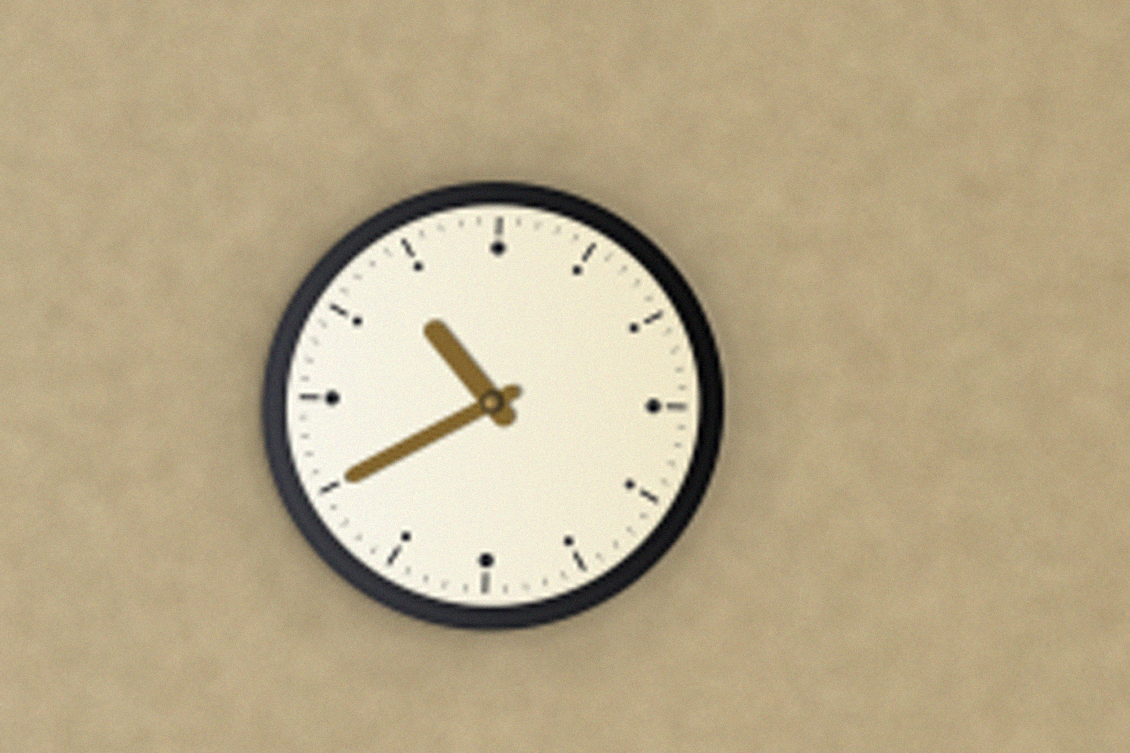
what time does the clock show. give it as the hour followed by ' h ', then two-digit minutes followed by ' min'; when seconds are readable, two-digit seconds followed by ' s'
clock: 10 h 40 min
